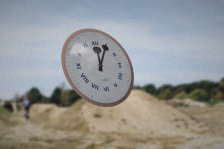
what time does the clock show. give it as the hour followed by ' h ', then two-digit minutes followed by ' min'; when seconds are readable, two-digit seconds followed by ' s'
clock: 12 h 05 min
